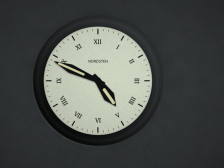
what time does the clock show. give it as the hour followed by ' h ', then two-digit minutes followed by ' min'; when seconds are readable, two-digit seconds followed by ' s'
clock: 4 h 49 min
